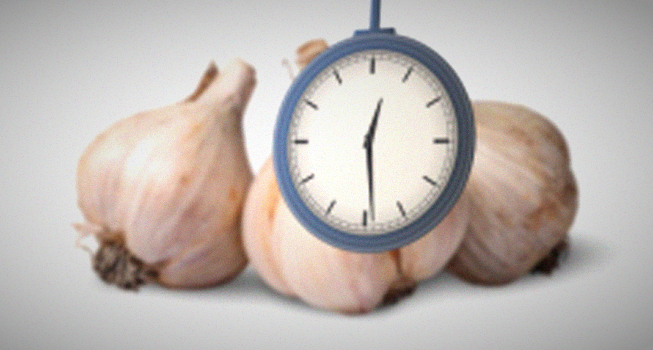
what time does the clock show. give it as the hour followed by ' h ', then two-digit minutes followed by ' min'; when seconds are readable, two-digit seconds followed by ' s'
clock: 12 h 29 min
